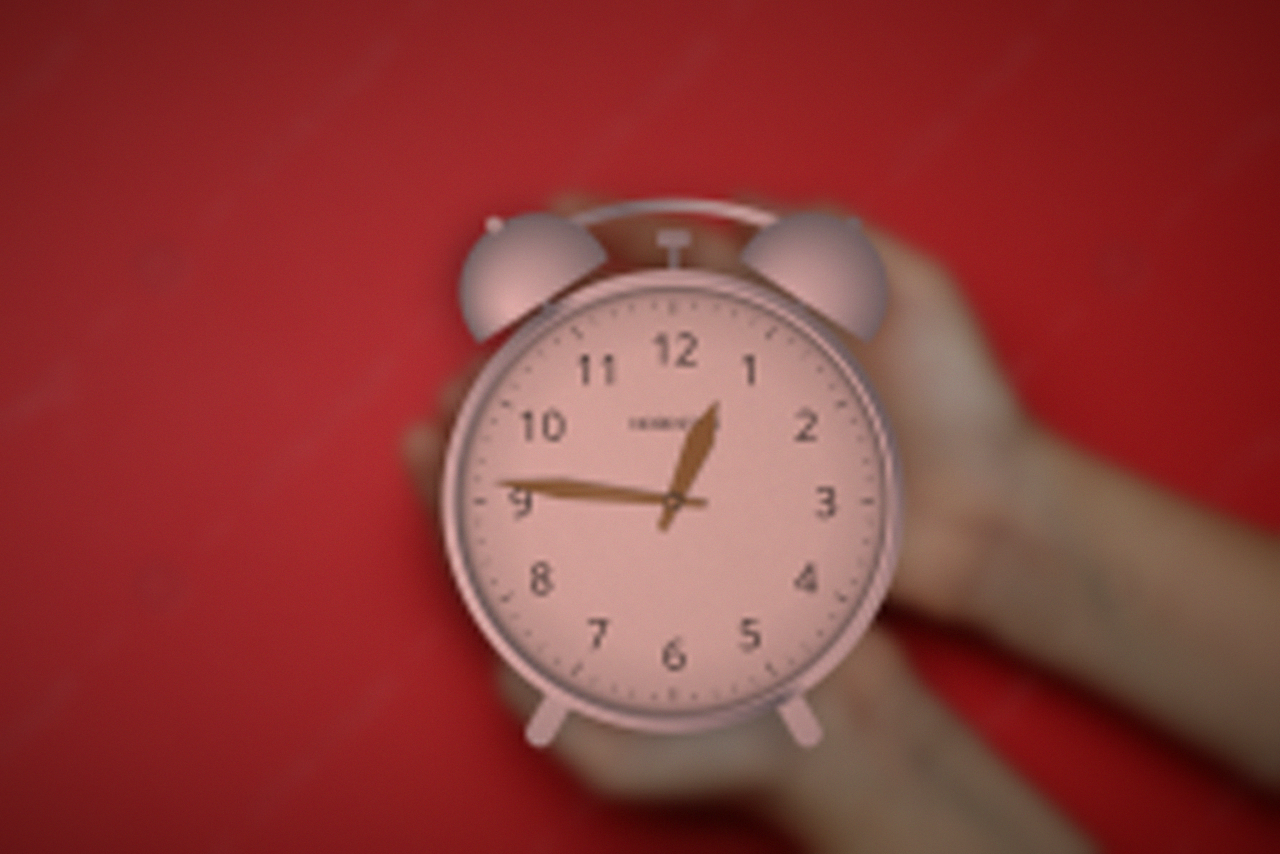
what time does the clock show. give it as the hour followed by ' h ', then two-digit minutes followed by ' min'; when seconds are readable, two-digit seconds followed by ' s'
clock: 12 h 46 min
